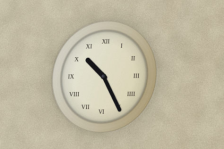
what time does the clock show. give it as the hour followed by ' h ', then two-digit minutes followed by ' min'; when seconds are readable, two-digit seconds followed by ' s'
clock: 10 h 25 min
